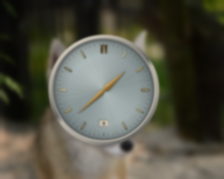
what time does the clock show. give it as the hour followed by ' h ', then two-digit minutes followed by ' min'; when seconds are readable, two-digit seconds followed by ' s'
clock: 1 h 38 min
